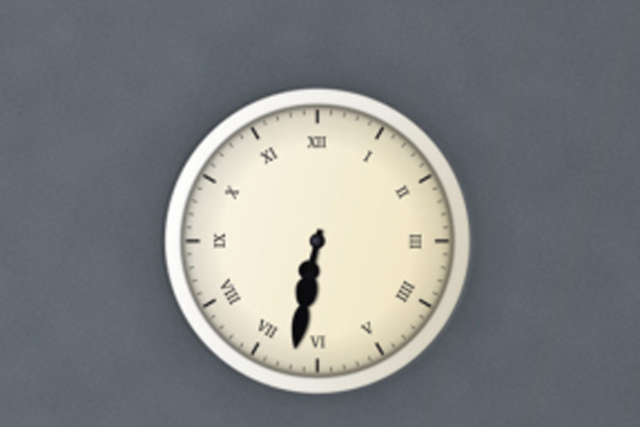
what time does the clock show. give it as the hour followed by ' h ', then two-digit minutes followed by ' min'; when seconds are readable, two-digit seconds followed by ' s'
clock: 6 h 32 min
